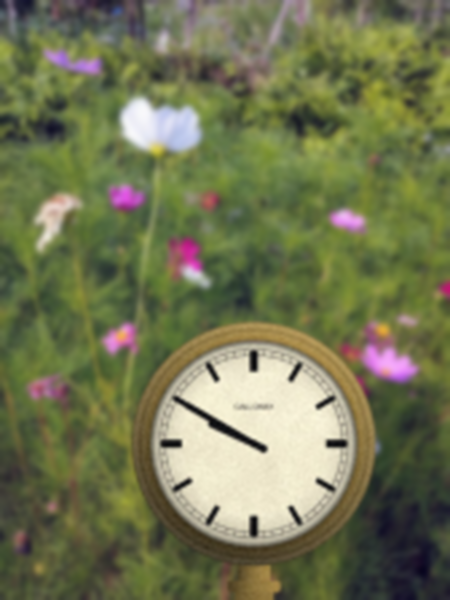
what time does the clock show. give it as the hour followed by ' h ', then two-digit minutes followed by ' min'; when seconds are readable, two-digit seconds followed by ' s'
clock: 9 h 50 min
